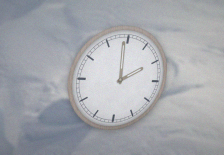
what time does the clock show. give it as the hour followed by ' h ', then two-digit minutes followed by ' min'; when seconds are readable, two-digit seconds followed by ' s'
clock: 1 h 59 min
